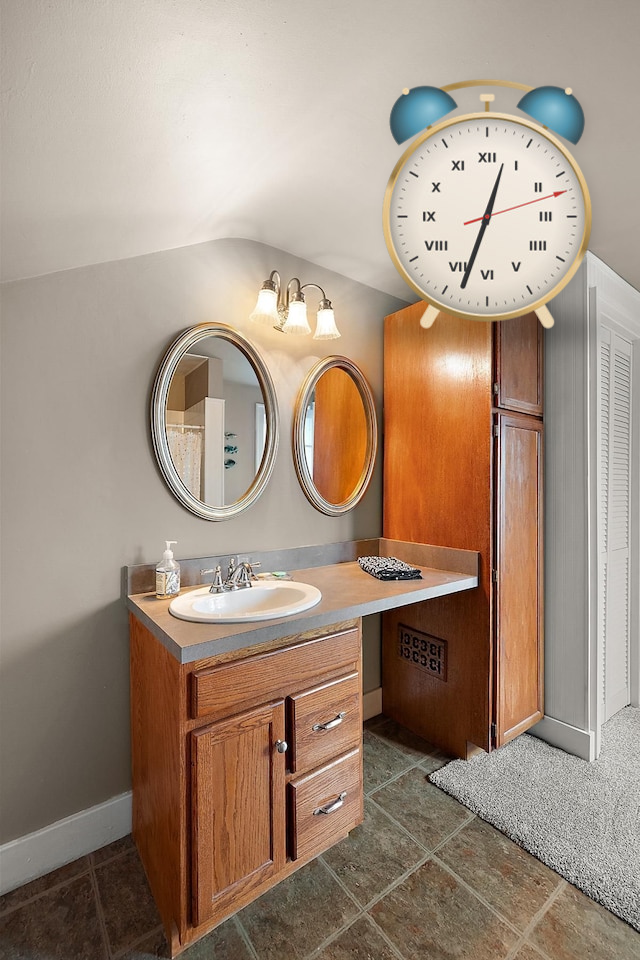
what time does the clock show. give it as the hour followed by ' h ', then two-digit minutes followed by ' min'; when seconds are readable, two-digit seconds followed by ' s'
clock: 12 h 33 min 12 s
